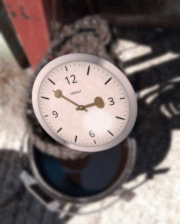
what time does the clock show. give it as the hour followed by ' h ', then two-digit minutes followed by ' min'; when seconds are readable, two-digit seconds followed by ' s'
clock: 2 h 53 min
